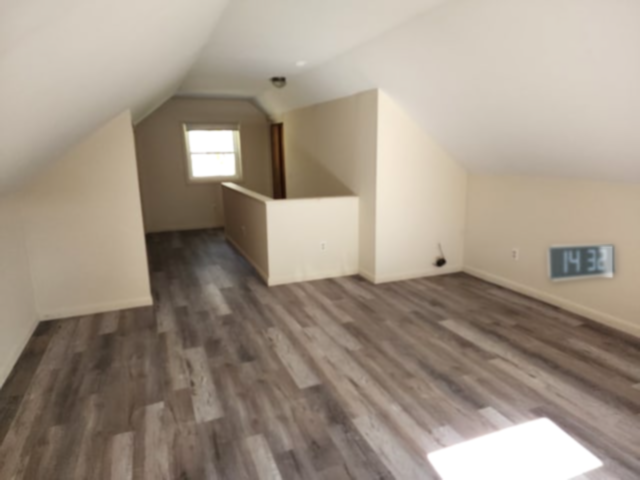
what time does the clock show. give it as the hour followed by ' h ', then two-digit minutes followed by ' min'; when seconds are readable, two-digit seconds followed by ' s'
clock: 14 h 32 min
